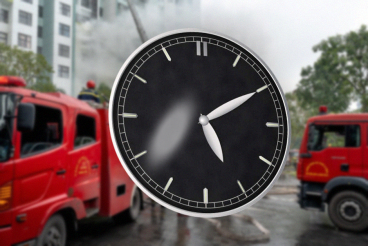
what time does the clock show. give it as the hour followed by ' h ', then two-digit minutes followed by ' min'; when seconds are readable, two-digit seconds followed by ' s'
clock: 5 h 10 min
